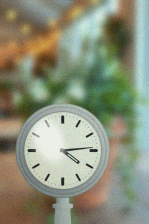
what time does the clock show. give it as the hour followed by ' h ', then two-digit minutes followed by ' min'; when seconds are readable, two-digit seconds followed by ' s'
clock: 4 h 14 min
